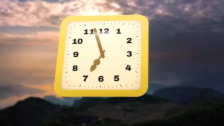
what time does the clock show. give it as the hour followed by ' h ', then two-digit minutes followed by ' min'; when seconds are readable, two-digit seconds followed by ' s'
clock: 6 h 57 min
